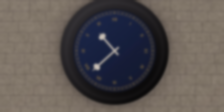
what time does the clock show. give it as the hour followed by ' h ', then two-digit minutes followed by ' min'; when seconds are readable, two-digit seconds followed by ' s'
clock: 10 h 38 min
